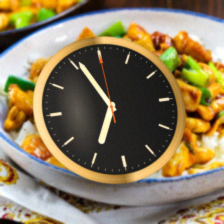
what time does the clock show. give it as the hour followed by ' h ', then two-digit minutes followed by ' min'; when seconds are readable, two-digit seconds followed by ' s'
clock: 6 h 56 min 00 s
